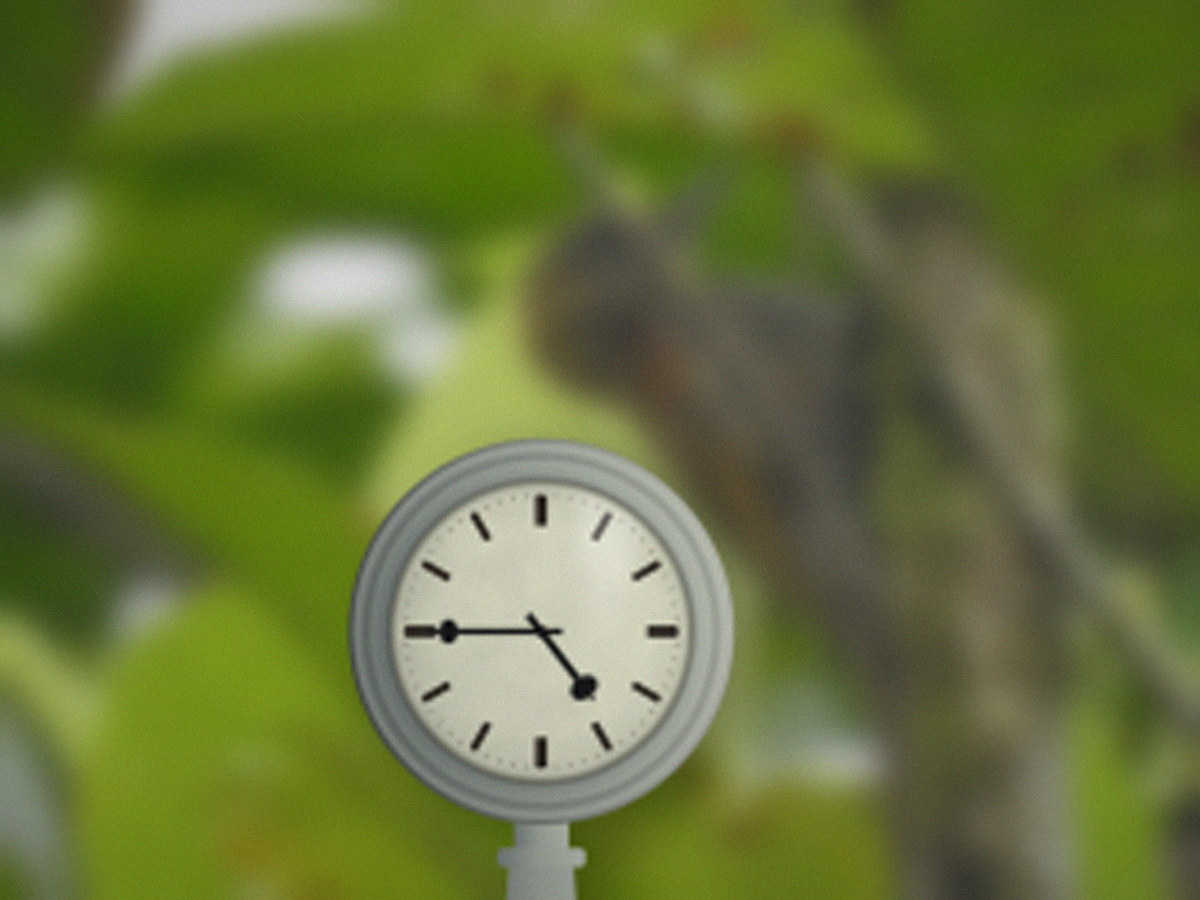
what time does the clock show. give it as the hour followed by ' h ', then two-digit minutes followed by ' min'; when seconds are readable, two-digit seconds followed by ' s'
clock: 4 h 45 min
